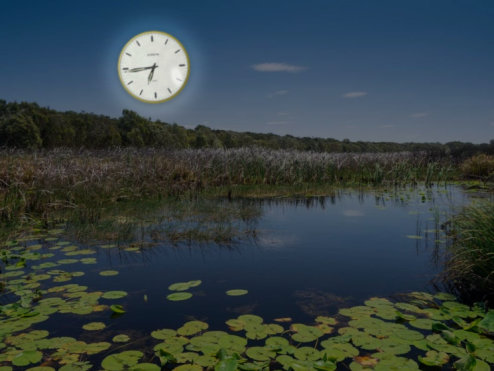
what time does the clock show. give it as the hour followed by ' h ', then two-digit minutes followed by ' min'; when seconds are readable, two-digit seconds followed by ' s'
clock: 6 h 44 min
